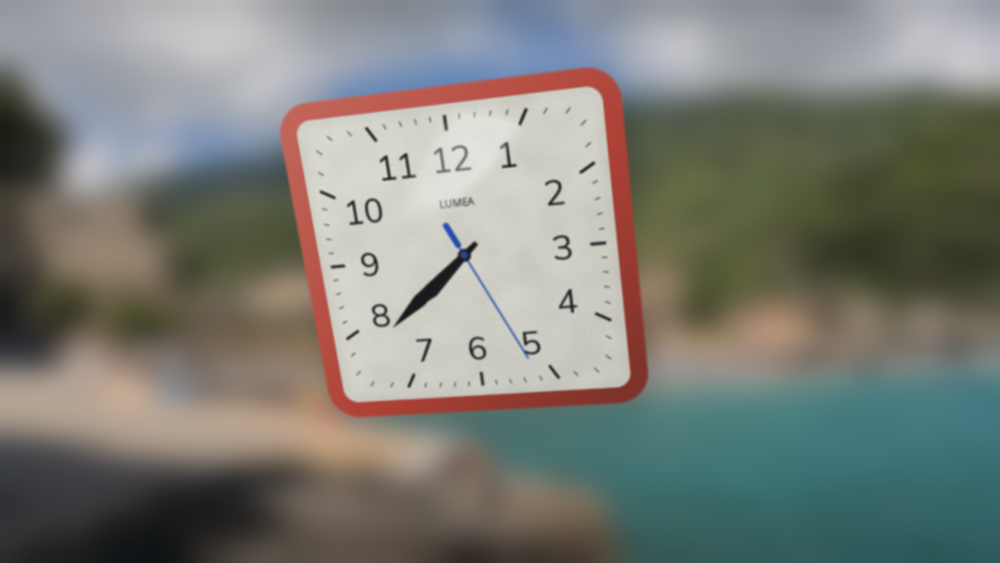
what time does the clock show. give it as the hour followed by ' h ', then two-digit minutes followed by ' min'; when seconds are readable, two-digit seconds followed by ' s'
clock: 7 h 38 min 26 s
